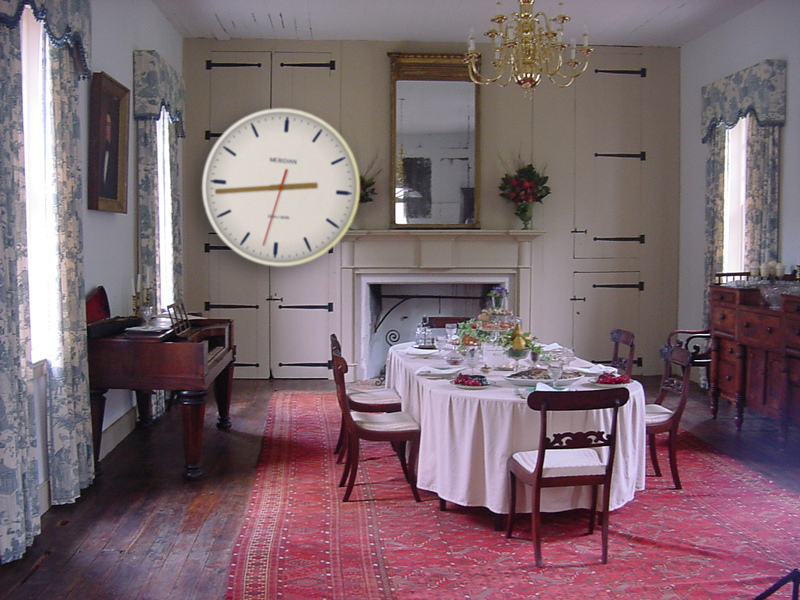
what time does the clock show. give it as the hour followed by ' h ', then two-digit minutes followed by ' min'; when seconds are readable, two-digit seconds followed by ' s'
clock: 2 h 43 min 32 s
